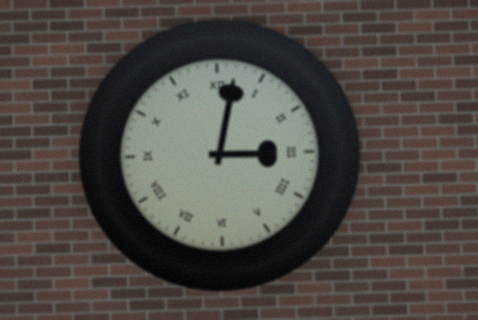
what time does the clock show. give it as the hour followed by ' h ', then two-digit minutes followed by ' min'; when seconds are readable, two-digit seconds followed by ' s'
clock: 3 h 02 min
